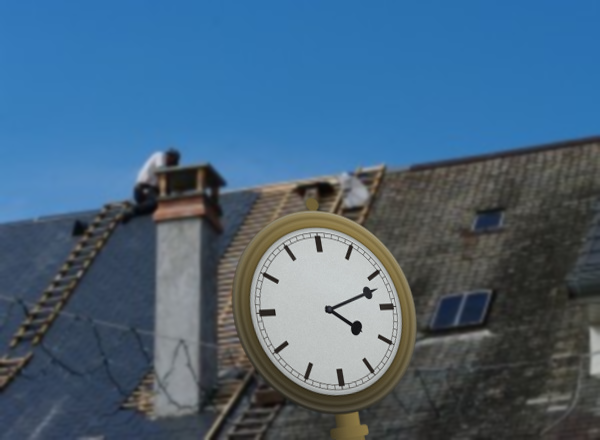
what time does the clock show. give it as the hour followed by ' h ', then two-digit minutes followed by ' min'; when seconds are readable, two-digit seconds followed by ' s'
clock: 4 h 12 min
